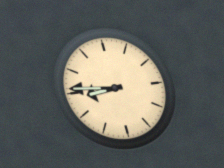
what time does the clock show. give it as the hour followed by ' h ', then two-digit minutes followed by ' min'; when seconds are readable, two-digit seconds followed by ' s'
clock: 8 h 46 min
